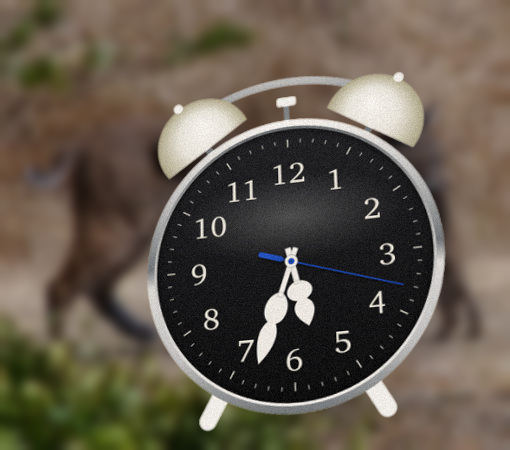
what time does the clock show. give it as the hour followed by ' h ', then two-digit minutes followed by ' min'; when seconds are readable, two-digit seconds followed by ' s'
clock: 5 h 33 min 18 s
